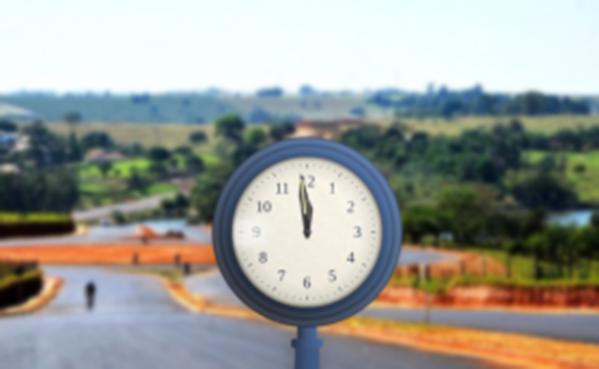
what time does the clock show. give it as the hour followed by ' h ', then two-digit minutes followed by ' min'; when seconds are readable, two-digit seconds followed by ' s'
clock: 11 h 59 min
